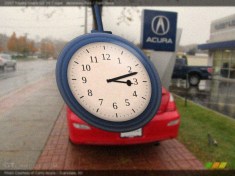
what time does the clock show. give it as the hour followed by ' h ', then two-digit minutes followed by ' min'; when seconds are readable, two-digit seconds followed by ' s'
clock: 3 h 12 min
